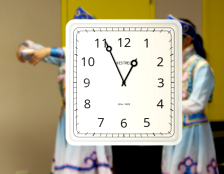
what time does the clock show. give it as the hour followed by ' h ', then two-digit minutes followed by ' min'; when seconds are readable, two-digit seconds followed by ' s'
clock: 12 h 56 min
